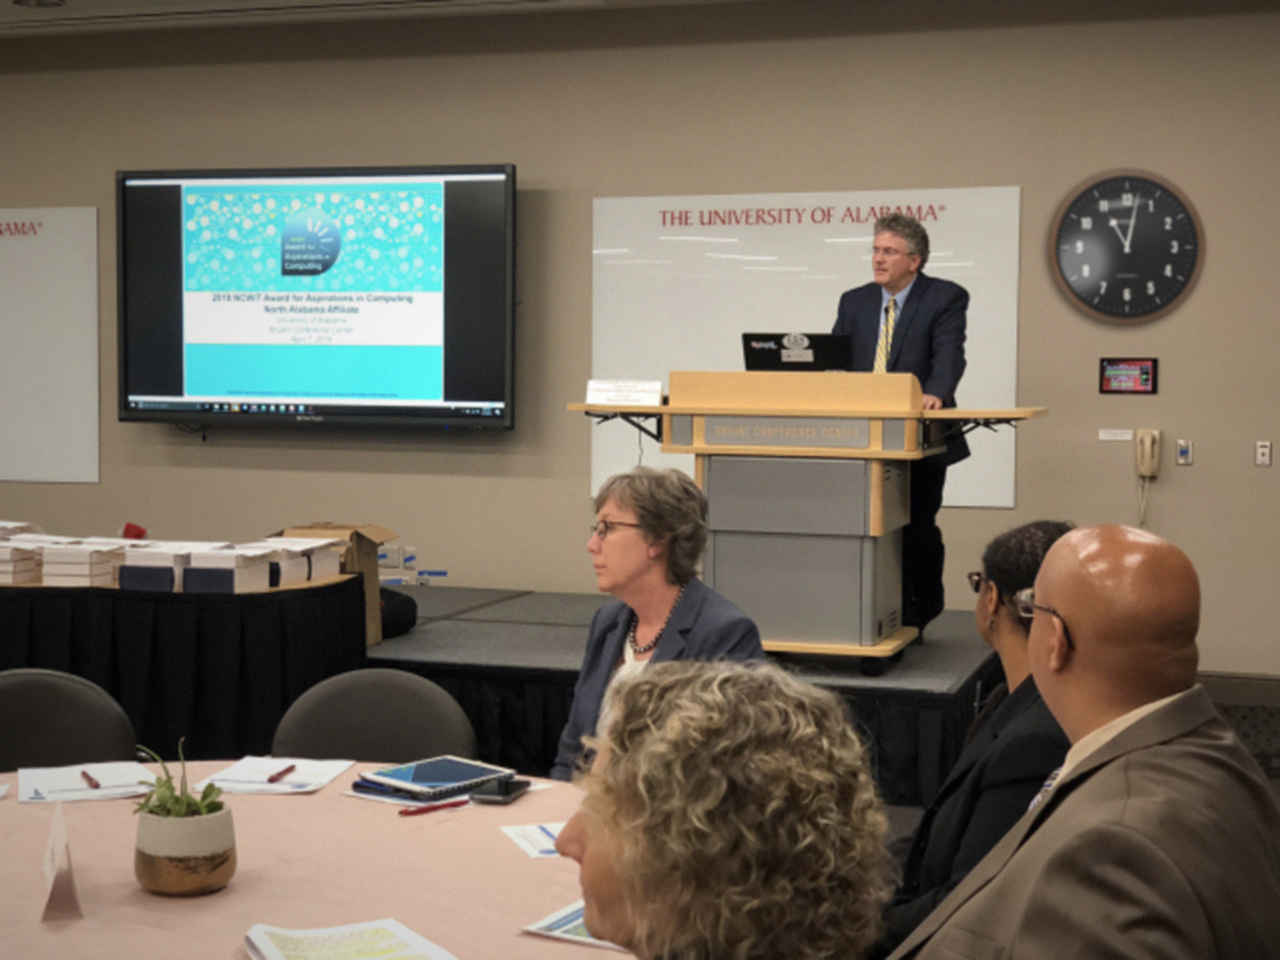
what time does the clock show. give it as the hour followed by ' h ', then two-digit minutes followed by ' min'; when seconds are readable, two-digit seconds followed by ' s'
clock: 11 h 02 min
